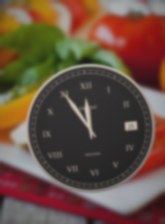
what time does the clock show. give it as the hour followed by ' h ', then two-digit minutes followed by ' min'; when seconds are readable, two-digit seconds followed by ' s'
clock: 11 h 55 min
